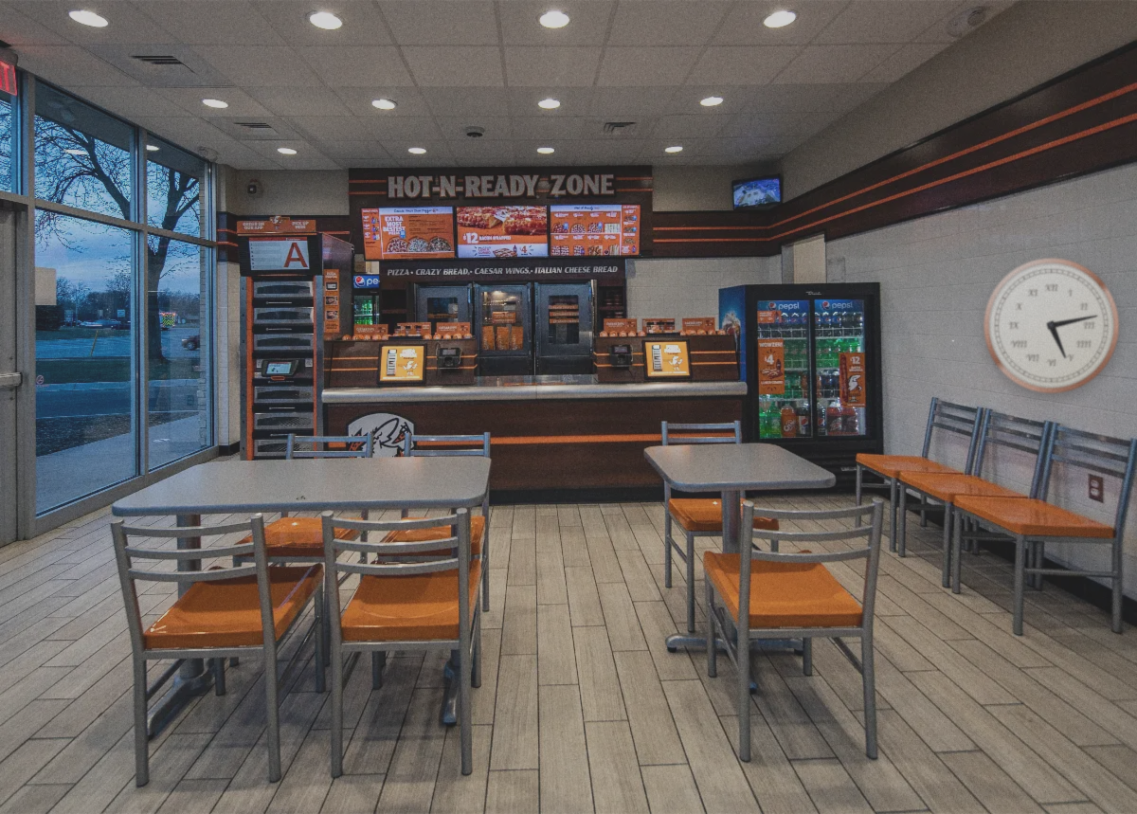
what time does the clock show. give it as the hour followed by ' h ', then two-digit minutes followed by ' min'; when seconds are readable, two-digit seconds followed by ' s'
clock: 5 h 13 min
